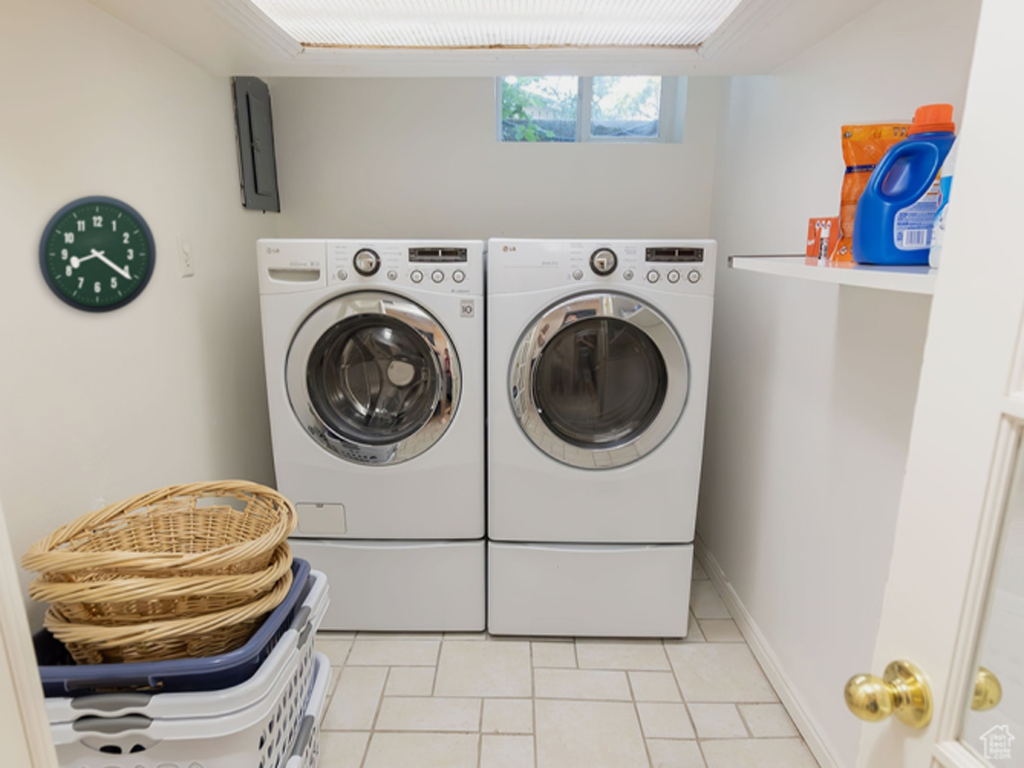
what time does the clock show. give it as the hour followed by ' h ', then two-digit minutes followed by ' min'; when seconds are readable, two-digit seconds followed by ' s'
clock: 8 h 21 min
